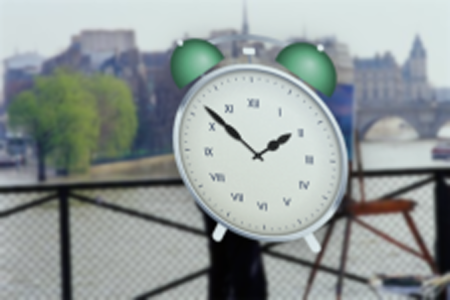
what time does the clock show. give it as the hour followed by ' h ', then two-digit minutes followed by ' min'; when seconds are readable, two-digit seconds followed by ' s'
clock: 1 h 52 min
